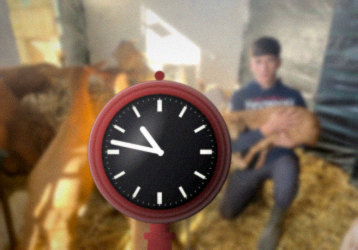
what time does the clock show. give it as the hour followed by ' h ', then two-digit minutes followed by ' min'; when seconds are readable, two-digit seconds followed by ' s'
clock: 10 h 47 min
